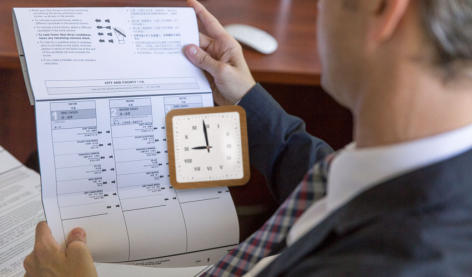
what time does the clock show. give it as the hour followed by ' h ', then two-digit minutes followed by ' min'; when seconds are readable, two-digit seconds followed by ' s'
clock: 8 h 59 min
